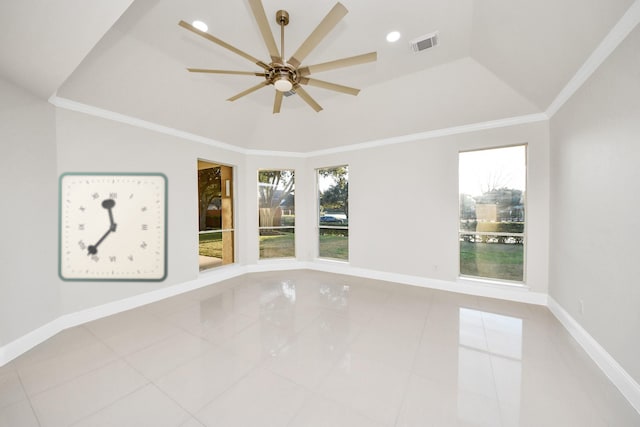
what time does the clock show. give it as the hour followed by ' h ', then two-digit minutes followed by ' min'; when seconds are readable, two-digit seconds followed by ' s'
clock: 11 h 37 min
